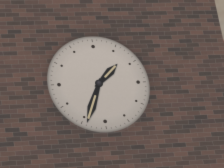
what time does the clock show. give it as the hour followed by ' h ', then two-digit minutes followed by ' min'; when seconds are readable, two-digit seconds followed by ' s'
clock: 1 h 34 min
